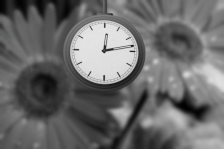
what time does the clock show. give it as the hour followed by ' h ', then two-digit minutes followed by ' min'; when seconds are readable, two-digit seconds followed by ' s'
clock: 12 h 13 min
